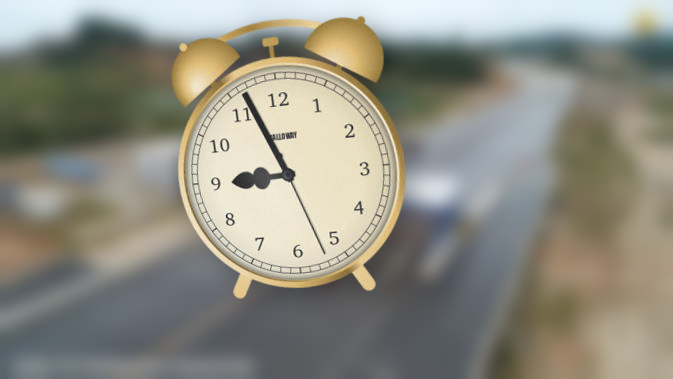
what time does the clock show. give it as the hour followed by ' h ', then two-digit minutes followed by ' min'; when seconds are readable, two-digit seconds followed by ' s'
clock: 8 h 56 min 27 s
